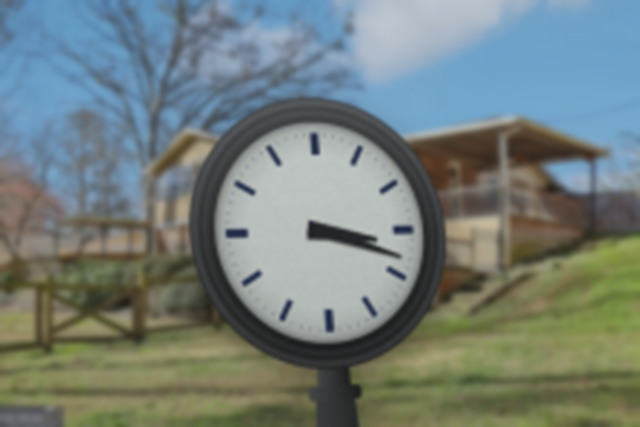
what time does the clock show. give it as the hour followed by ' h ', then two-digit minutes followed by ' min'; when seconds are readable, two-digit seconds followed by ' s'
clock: 3 h 18 min
